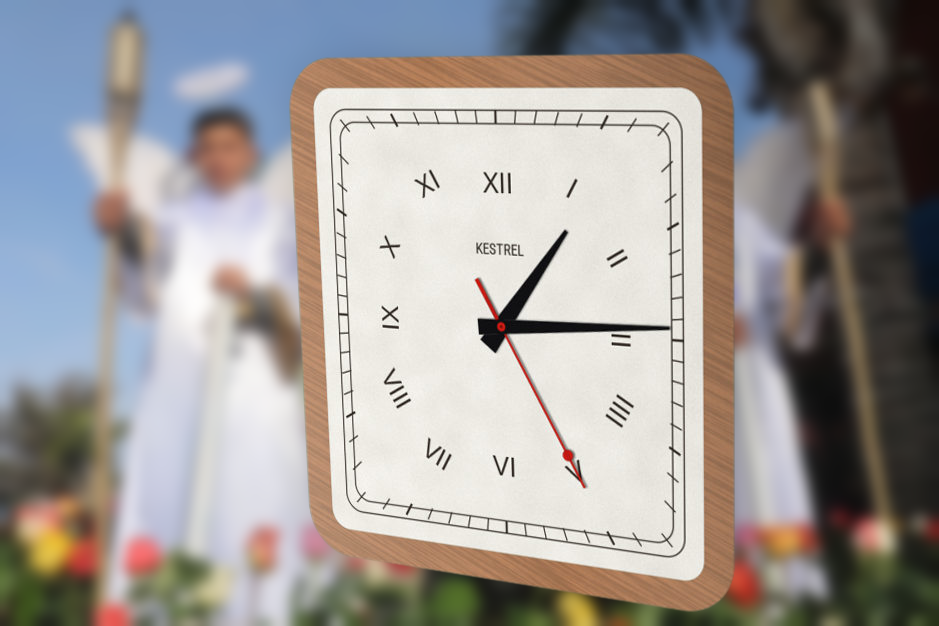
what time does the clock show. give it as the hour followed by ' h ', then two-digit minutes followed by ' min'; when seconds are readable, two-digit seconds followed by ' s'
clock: 1 h 14 min 25 s
